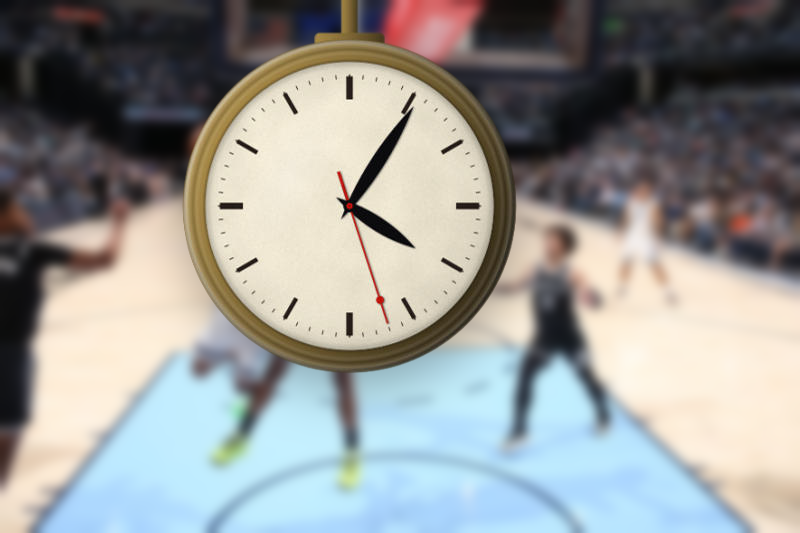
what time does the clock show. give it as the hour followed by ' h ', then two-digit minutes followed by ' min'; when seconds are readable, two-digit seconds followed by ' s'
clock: 4 h 05 min 27 s
